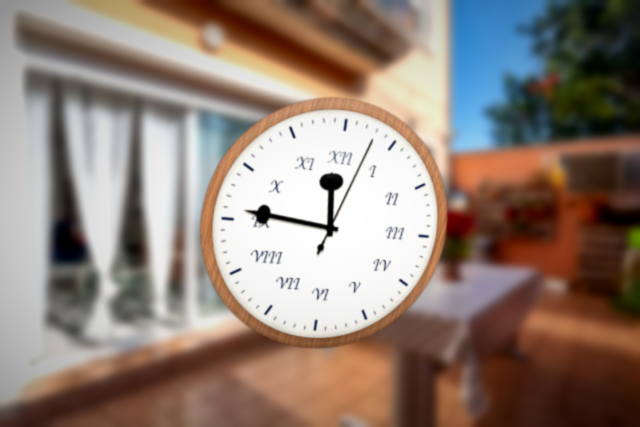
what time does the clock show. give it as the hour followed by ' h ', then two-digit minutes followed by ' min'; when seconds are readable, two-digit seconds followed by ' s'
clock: 11 h 46 min 03 s
